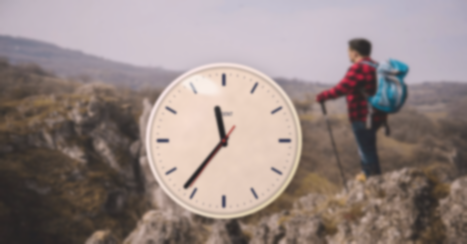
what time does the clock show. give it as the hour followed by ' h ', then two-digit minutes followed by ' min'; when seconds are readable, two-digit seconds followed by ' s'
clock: 11 h 36 min 36 s
